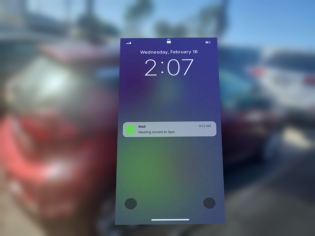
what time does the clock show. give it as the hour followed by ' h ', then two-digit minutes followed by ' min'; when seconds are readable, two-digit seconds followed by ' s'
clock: 2 h 07 min
